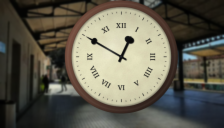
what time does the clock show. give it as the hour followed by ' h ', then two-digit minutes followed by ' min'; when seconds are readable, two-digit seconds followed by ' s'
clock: 12 h 50 min
